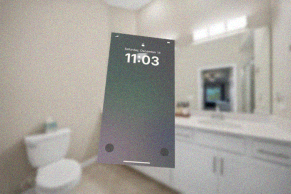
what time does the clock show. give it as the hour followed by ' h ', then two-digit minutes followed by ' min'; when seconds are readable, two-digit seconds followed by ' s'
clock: 11 h 03 min
